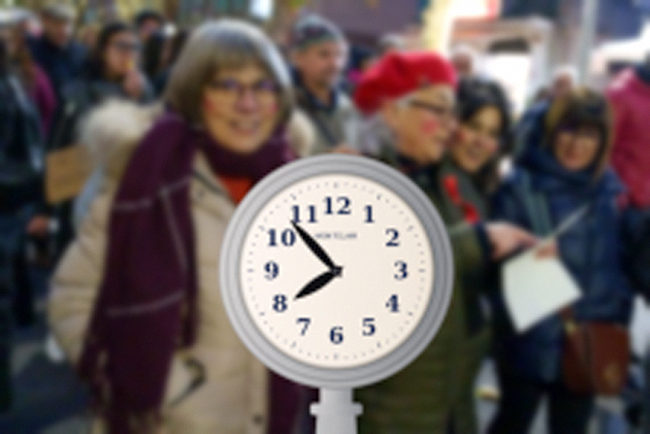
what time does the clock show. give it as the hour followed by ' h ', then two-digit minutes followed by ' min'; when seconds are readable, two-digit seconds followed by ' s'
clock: 7 h 53 min
